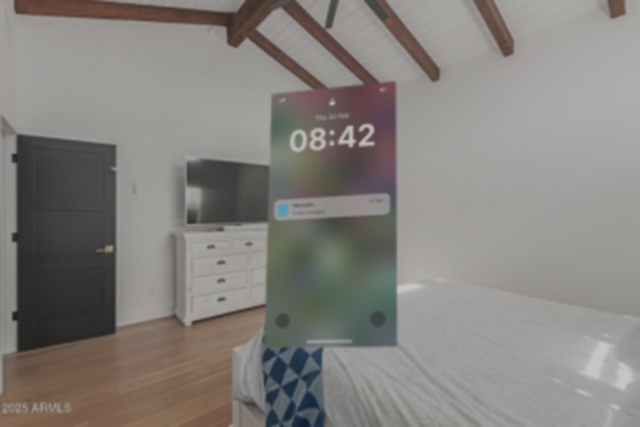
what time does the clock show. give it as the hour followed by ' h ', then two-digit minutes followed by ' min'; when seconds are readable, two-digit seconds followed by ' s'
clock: 8 h 42 min
